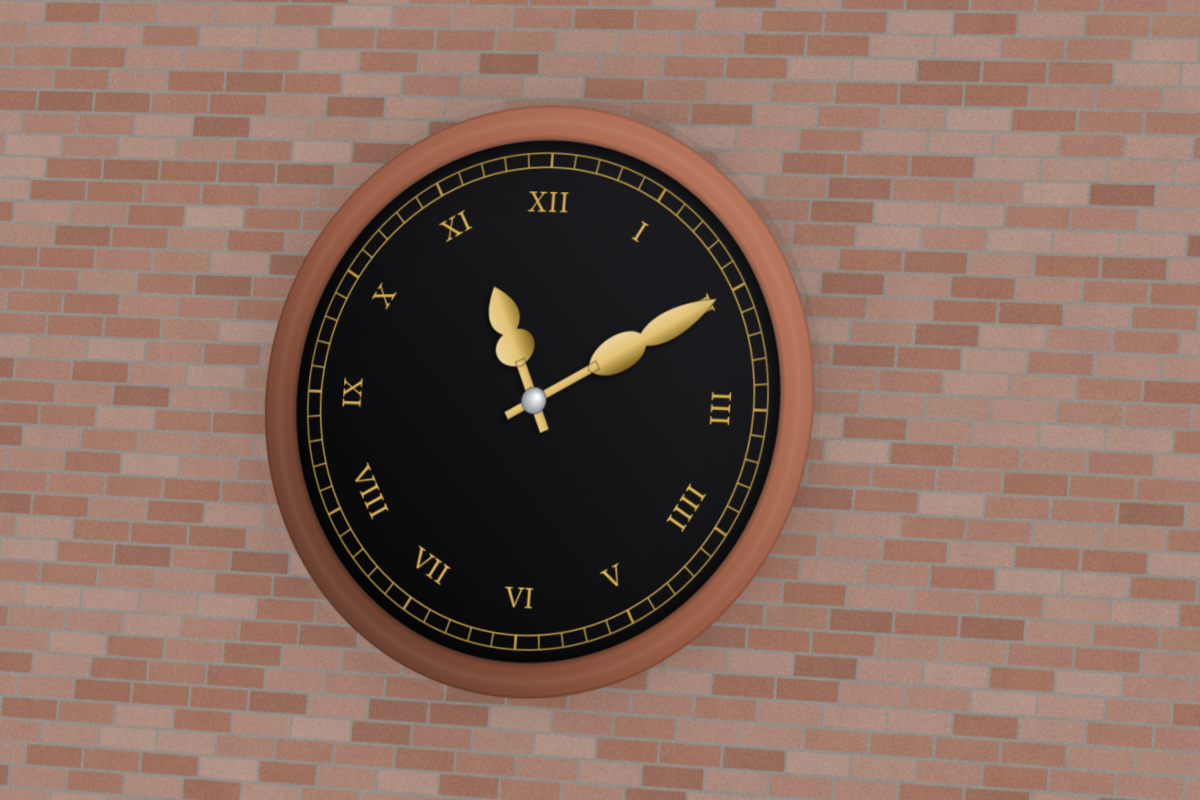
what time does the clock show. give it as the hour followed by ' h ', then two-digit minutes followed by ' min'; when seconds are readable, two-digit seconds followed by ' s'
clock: 11 h 10 min
